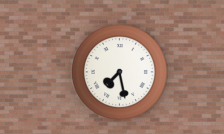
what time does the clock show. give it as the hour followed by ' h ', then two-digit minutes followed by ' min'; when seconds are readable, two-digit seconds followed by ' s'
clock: 7 h 28 min
